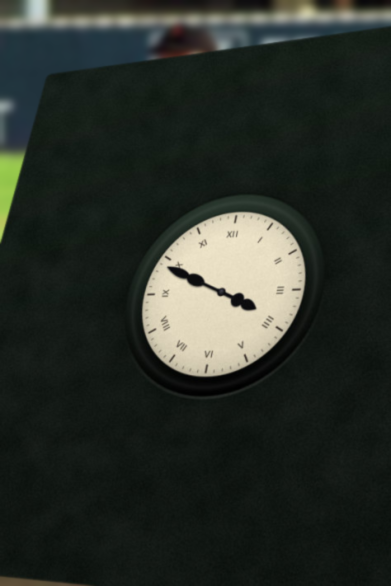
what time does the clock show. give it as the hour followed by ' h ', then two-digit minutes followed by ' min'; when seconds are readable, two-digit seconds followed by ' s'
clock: 3 h 49 min
